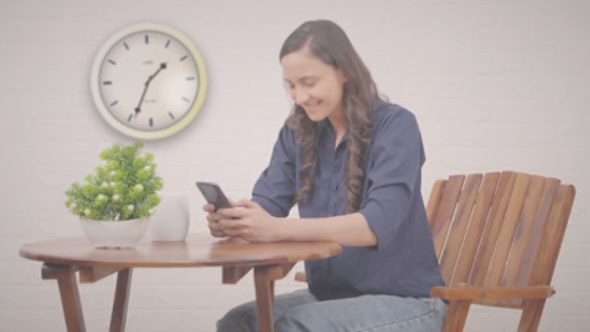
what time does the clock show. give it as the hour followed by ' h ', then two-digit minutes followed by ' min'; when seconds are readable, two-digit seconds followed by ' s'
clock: 1 h 34 min
